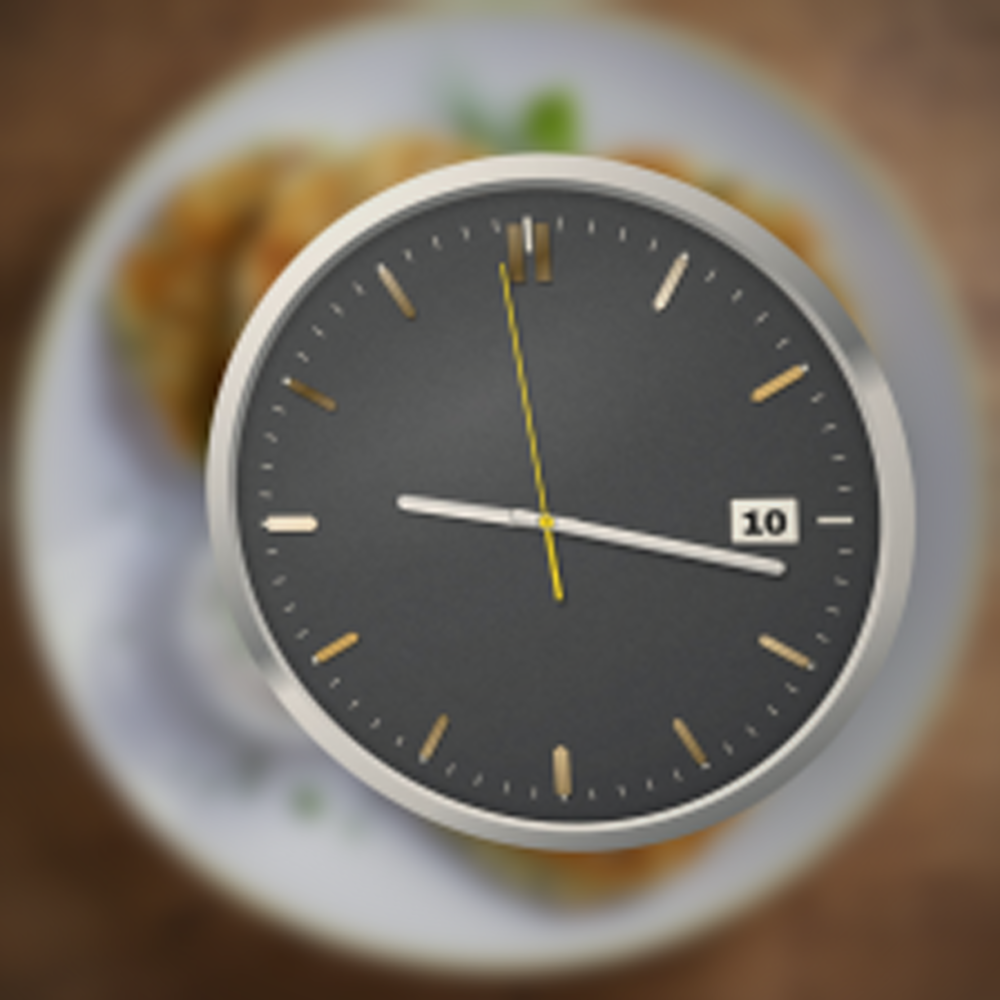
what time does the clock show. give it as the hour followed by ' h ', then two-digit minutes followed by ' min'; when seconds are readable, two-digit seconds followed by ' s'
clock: 9 h 16 min 59 s
